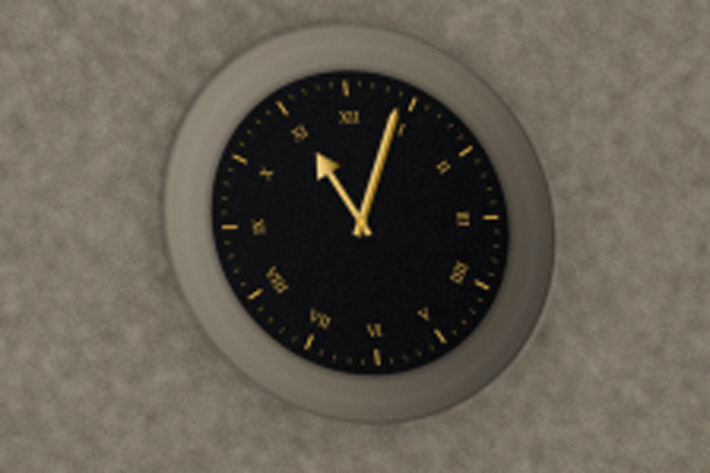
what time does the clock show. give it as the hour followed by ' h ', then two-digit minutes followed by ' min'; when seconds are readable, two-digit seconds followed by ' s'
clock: 11 h 04 min
